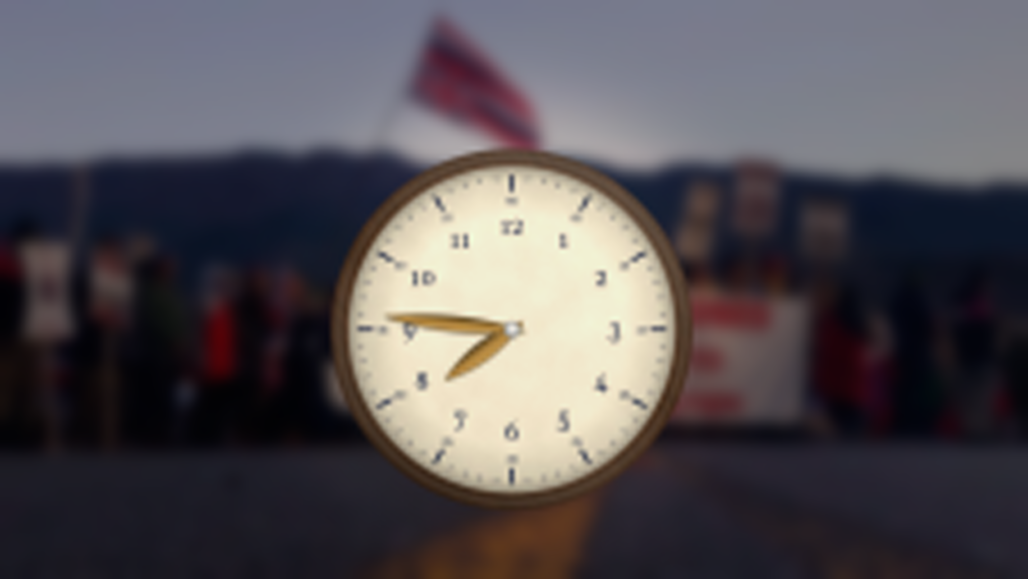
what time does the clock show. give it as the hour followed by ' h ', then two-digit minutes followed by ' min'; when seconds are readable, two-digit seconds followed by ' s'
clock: 7 h 46 min
